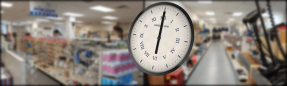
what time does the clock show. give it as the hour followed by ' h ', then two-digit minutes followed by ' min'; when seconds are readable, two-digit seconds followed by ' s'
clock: 6 h 00 min
